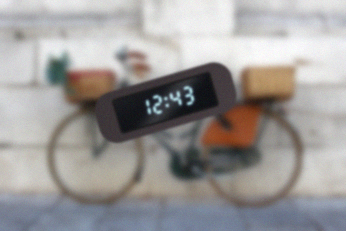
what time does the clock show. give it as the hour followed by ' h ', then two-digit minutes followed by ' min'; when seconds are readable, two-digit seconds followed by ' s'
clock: 12 h 43 min
